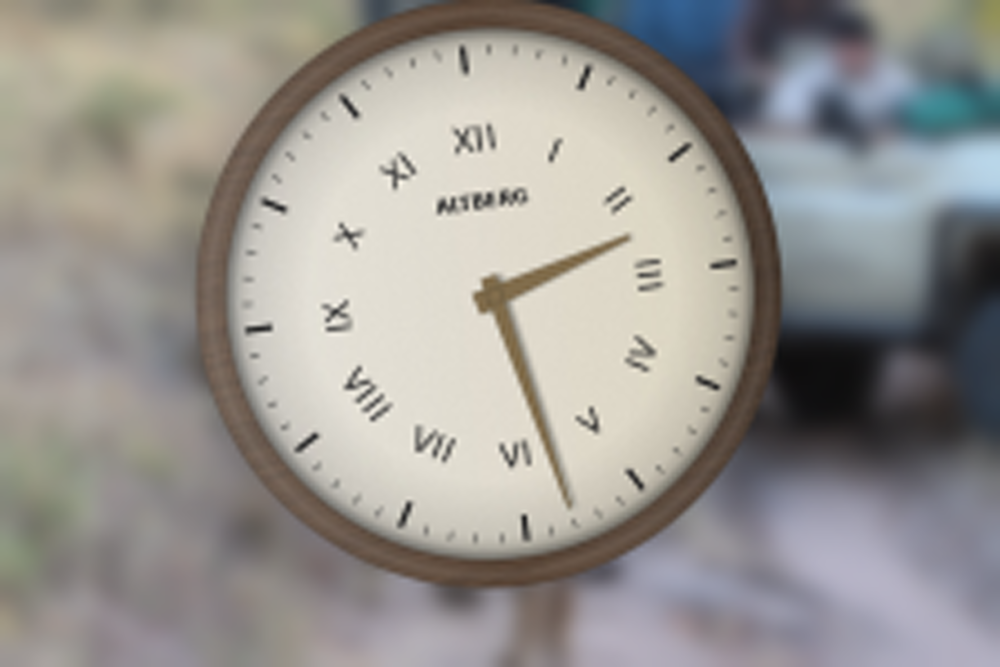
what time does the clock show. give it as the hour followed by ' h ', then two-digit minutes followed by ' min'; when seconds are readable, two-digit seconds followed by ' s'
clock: 2 h 28 min
